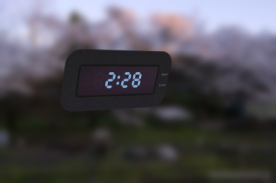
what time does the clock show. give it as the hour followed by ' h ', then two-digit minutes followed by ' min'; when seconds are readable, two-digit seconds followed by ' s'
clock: 2 h 28 min
